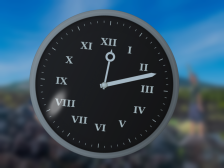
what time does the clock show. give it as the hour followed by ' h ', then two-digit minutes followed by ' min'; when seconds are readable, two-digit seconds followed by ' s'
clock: 12 h 12 min
